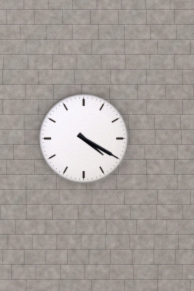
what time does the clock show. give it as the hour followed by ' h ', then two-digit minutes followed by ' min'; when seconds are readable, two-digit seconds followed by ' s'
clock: 4 h 20 min
